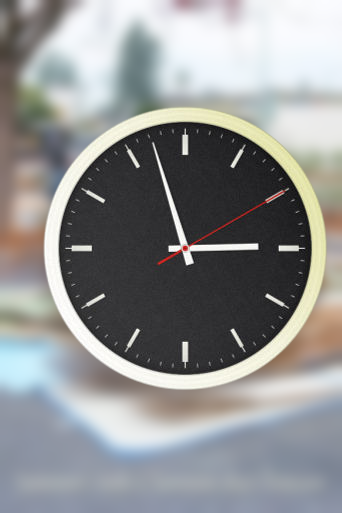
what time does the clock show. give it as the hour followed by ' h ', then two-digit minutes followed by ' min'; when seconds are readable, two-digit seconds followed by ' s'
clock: 2 h 57 min 10 s
